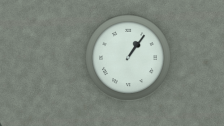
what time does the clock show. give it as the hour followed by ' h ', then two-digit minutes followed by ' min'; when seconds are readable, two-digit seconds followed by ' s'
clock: 1 h 06 min
